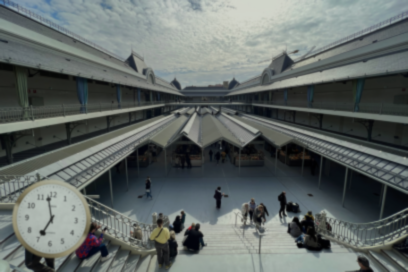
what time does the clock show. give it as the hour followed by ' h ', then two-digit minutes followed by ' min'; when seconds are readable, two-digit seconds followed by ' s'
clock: 6 h 58 min
